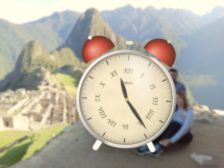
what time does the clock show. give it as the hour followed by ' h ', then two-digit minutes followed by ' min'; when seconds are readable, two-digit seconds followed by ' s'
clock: 11 h 24 min
